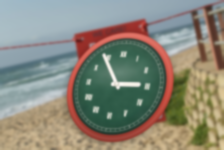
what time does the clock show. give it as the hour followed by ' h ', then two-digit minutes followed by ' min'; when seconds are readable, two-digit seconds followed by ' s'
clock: 2 h 54 min
